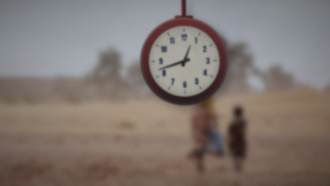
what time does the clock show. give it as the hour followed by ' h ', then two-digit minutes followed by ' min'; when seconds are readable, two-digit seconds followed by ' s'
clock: 12 h 42 min
